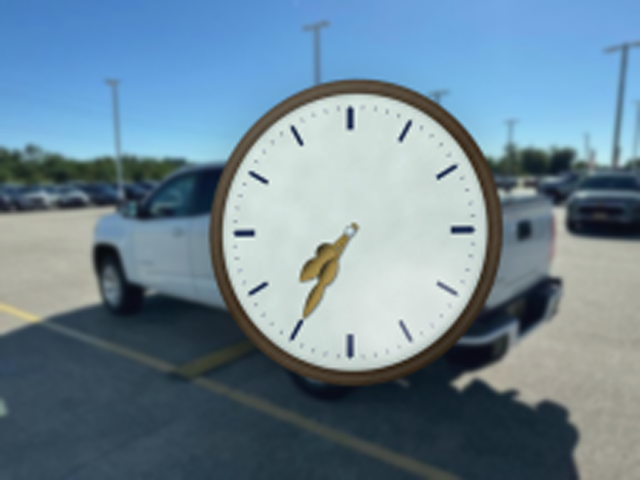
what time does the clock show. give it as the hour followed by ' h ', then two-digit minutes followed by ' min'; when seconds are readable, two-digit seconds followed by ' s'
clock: 7 h 35 min
